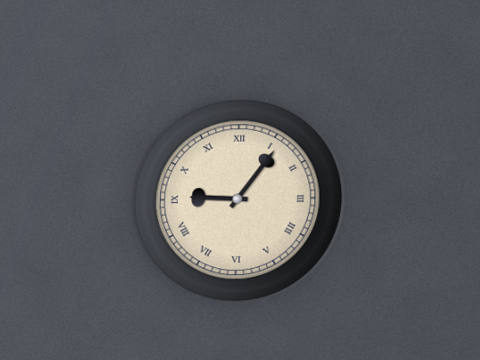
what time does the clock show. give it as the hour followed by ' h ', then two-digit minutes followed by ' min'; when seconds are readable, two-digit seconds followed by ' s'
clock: 9 h 06 min
